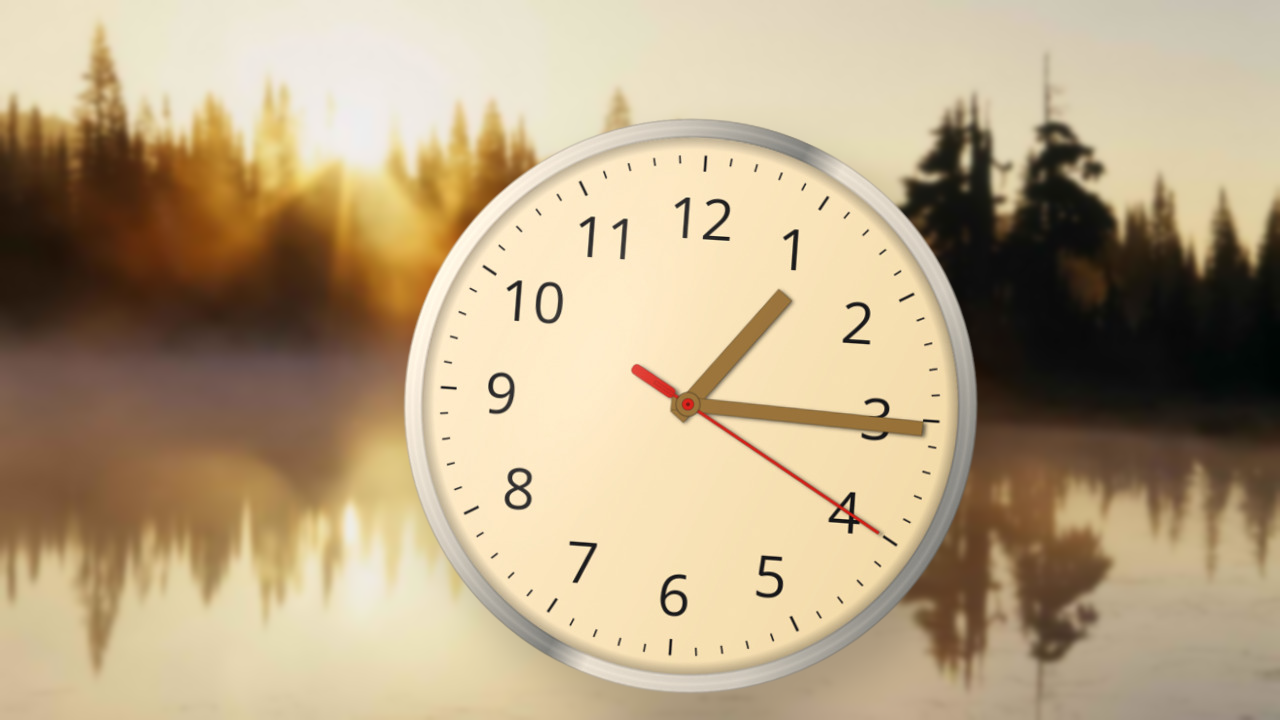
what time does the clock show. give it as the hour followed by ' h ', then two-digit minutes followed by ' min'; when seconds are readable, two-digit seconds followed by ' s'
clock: 1 h 15 min 20 s
